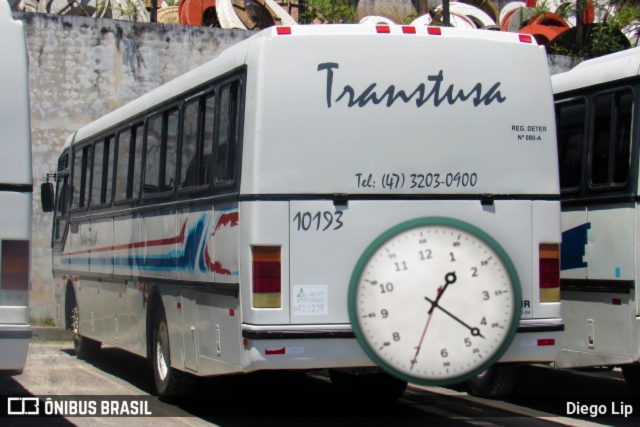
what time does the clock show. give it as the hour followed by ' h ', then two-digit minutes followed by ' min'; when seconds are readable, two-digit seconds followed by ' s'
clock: 1 h 22 min 35 s
